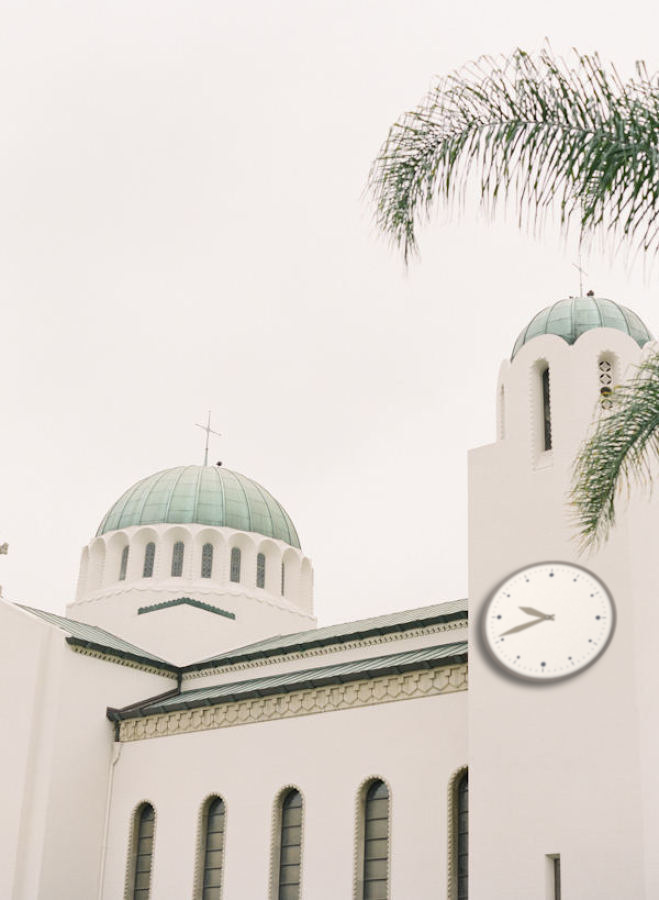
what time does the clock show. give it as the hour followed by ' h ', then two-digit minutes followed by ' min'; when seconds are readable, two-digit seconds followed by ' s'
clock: 9 h 41 min
